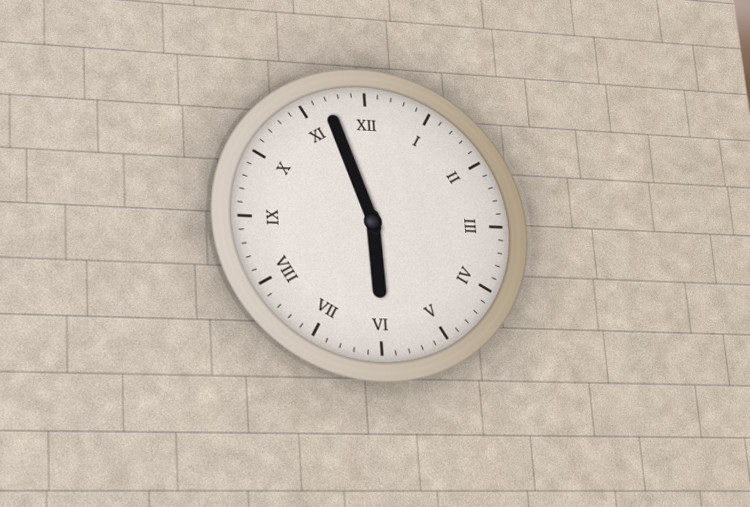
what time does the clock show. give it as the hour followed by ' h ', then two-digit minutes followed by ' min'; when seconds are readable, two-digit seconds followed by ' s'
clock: 5 h 57 min
